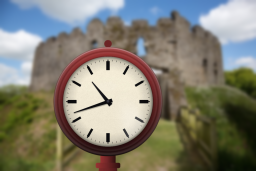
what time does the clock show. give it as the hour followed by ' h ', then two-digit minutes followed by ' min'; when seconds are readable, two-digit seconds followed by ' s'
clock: 10 h 42 min
